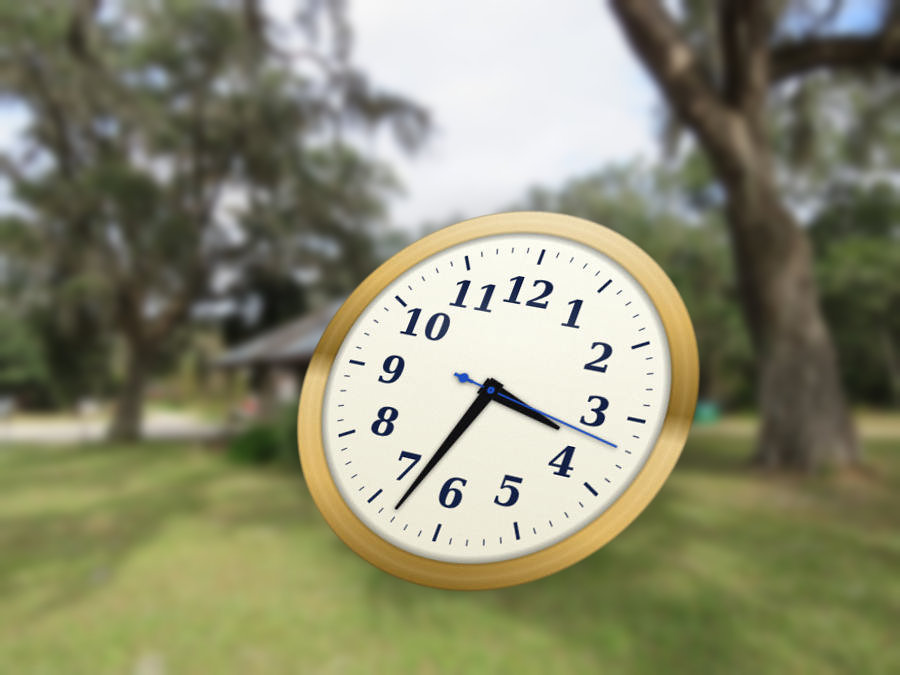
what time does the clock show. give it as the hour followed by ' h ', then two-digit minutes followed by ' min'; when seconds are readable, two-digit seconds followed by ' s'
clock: 3 h 33 min 17 s
